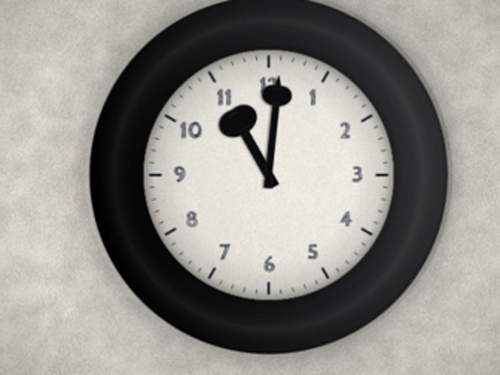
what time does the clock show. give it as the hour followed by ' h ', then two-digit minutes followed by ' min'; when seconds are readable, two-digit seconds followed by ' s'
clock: 11 h 01 min
